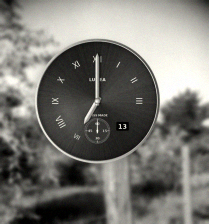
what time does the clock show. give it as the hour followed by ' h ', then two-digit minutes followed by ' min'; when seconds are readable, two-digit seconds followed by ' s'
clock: 7 h 00 min
